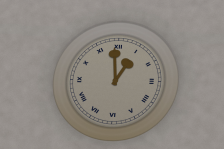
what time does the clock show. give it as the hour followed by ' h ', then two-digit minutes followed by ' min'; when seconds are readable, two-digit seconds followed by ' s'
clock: 12 h 59 min
